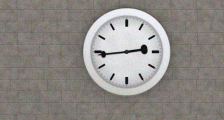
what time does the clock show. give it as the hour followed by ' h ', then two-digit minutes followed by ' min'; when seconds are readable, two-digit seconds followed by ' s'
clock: 2 h 44 min
